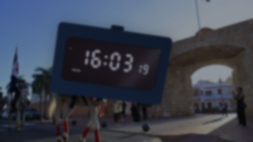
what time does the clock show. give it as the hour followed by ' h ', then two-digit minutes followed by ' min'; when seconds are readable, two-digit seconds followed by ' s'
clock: 16 h 03 min
